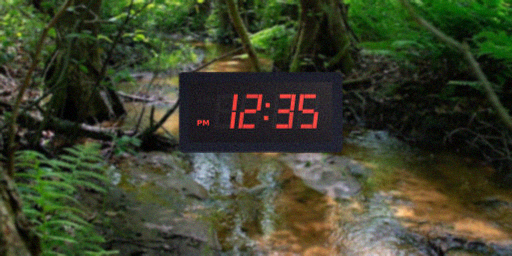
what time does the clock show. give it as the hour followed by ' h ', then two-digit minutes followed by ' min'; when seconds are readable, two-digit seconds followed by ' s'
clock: 12 h 35 min
